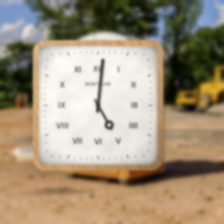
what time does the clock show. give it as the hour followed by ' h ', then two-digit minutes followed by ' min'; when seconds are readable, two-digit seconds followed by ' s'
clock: 5 h 01 min
